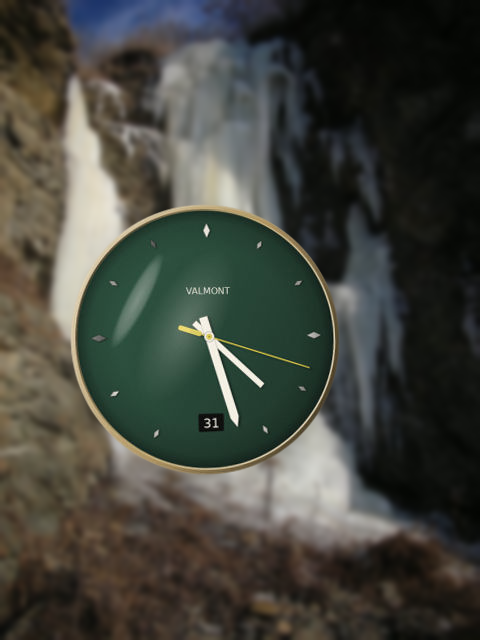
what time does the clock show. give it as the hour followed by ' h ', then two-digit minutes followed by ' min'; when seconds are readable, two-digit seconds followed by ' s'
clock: 4 h 27 min 18 s
